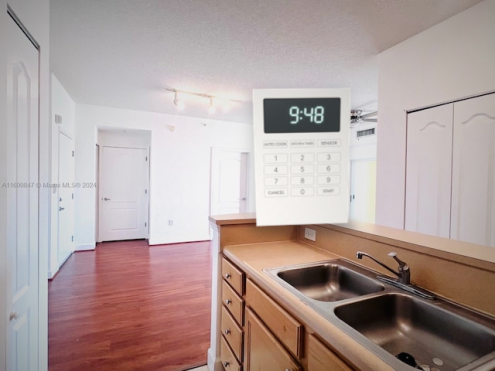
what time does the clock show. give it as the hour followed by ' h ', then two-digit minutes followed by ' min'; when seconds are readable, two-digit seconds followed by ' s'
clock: 9 h 48 min
